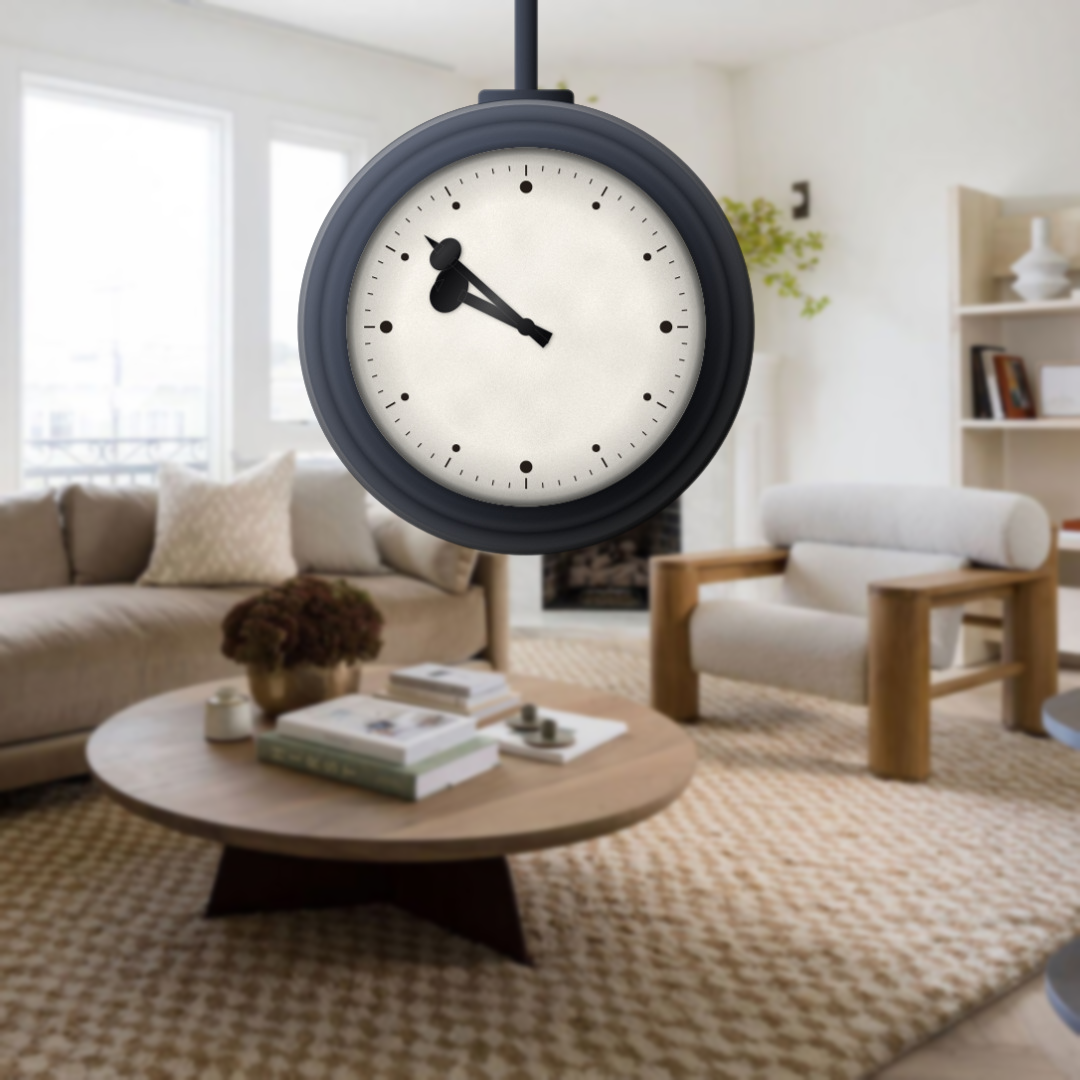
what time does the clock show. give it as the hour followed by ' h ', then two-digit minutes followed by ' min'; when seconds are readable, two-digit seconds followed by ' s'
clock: 9 h 52 min
